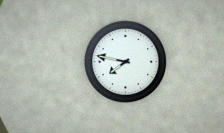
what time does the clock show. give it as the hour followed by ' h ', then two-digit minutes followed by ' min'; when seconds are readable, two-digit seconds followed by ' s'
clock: 7 h 47 min
